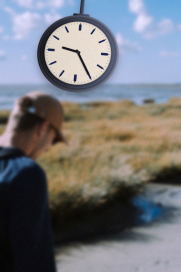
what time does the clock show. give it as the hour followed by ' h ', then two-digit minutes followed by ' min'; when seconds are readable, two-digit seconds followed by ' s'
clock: 9 h 25 min
